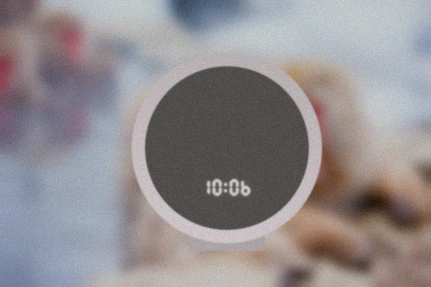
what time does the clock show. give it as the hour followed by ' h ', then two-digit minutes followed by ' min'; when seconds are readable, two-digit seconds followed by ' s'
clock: 10 h 06 min
